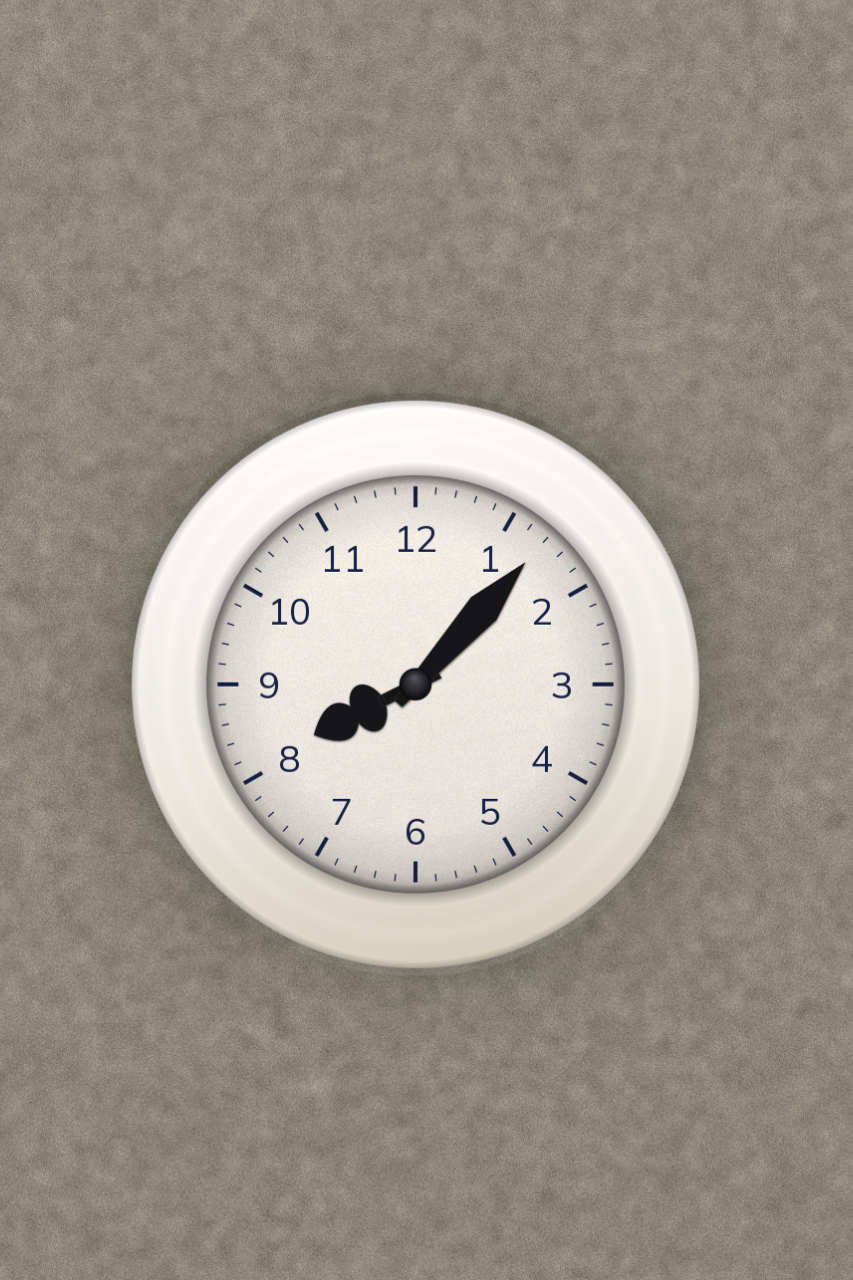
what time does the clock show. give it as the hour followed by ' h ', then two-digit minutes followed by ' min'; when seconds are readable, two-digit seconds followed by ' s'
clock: 8 h 07 min
